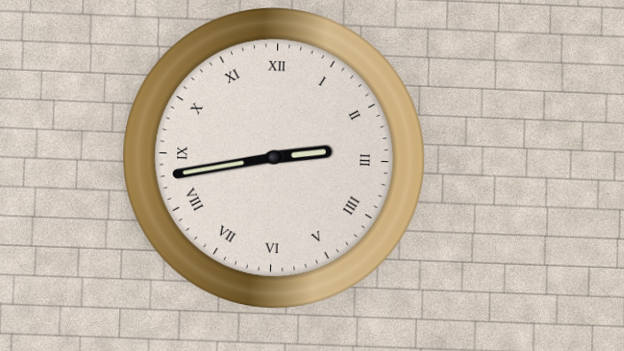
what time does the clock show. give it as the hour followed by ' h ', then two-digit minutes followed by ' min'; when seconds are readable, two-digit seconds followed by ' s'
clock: 2 h 43 min
